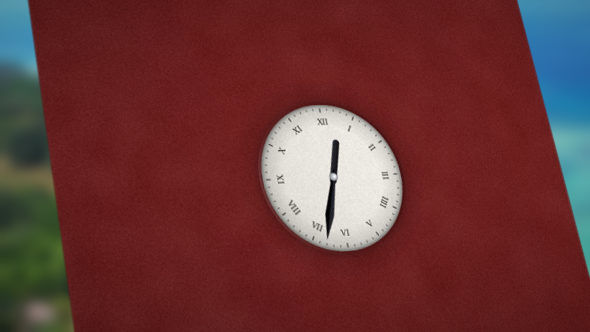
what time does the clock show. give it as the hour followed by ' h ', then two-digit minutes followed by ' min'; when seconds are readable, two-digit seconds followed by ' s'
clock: 12 h 33 min
